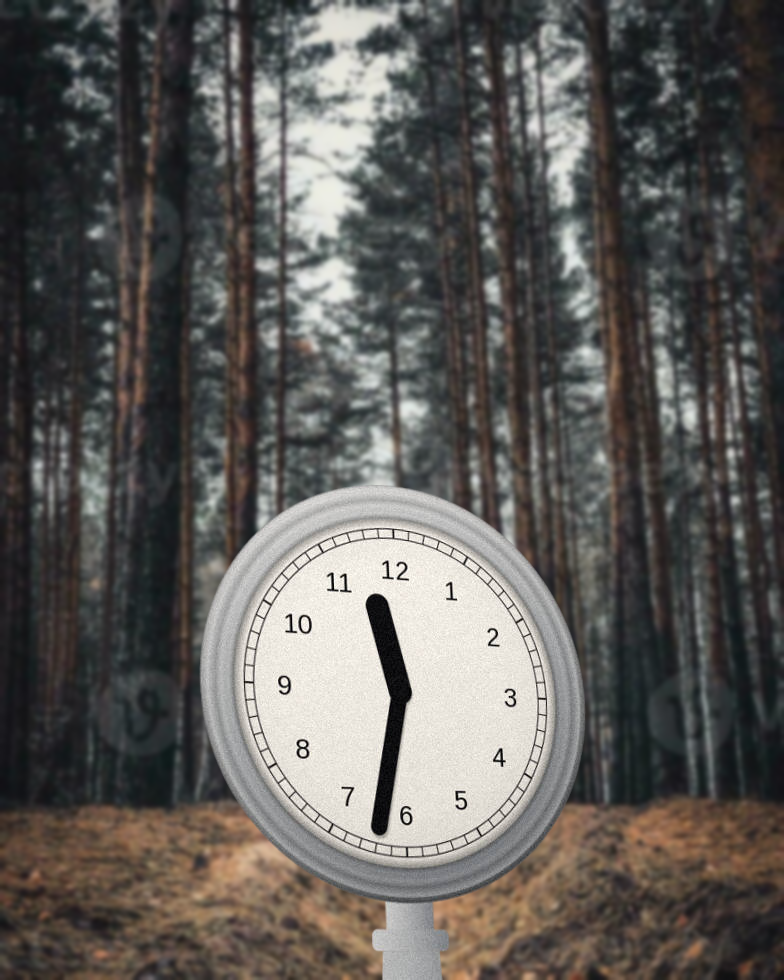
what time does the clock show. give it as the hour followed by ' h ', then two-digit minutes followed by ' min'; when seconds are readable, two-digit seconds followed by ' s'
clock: 11 h 32 min
